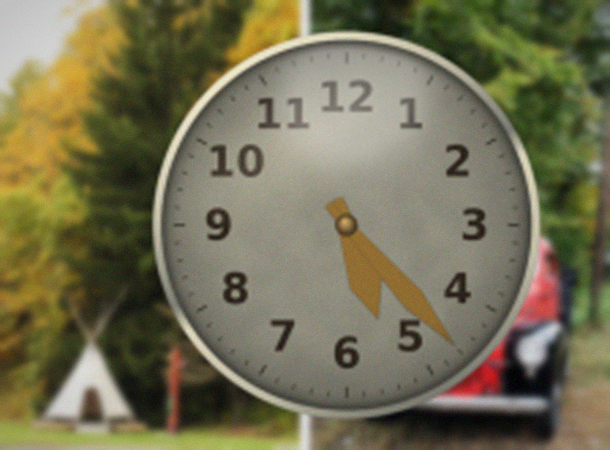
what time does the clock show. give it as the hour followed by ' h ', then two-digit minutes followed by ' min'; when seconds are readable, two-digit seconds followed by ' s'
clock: 5 h 23 min
